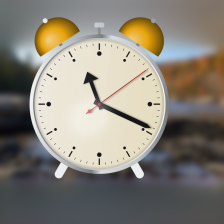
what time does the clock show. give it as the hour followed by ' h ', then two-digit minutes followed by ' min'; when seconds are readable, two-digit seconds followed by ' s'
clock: 11 h 19 min 09 s
